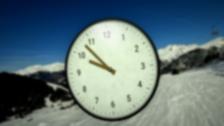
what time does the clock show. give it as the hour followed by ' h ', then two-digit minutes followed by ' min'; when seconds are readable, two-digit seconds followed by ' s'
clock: 9 h 53 min
